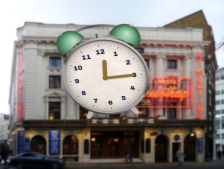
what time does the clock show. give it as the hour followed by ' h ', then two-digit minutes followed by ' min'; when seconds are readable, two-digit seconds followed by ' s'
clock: 12 h 15 min
